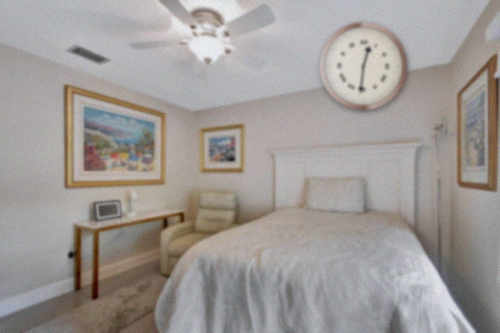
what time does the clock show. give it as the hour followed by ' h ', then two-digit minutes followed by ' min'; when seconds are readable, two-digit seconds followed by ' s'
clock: 12 h 31 min
